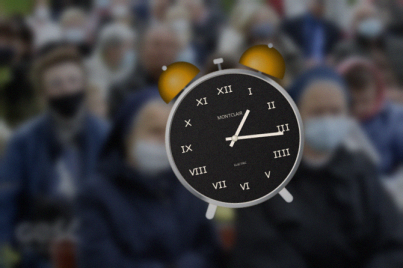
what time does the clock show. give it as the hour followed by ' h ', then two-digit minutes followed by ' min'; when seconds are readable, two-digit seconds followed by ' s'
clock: 1 h 16 min
